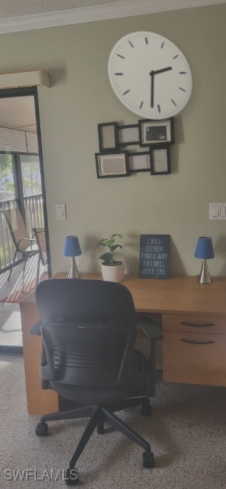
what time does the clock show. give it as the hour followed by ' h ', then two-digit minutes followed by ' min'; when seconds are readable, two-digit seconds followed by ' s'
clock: 2 h 32 min
